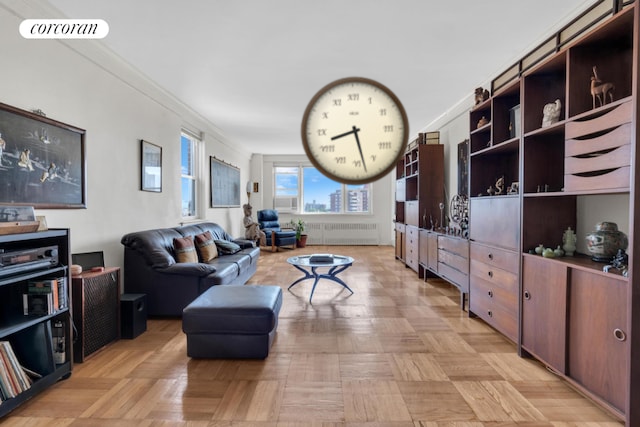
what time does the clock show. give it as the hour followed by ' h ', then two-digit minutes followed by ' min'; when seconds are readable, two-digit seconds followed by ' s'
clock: 8 h 28 min
